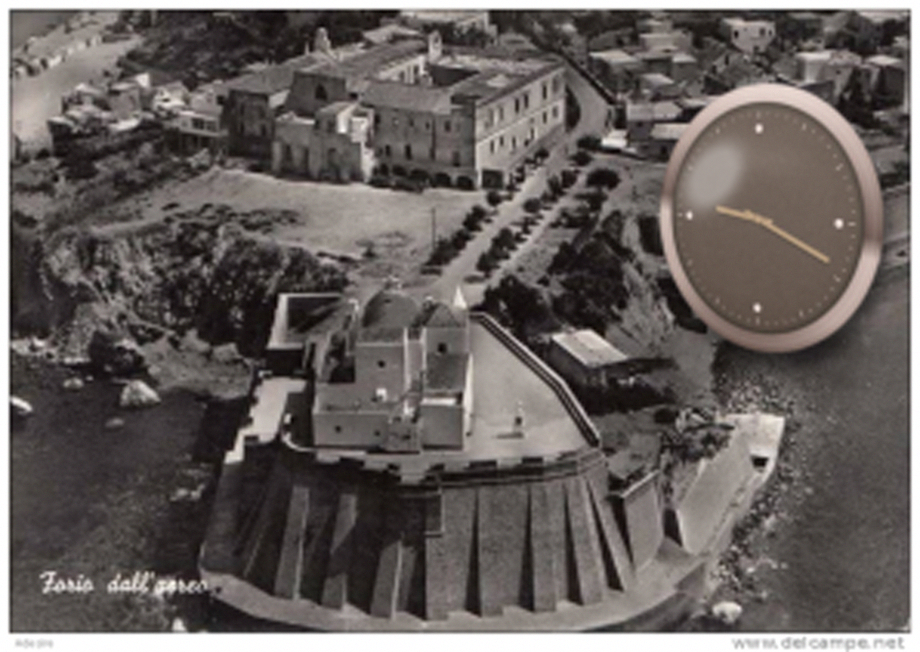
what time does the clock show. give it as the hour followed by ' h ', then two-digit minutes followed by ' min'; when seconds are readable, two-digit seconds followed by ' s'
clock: 9 h 19 min
